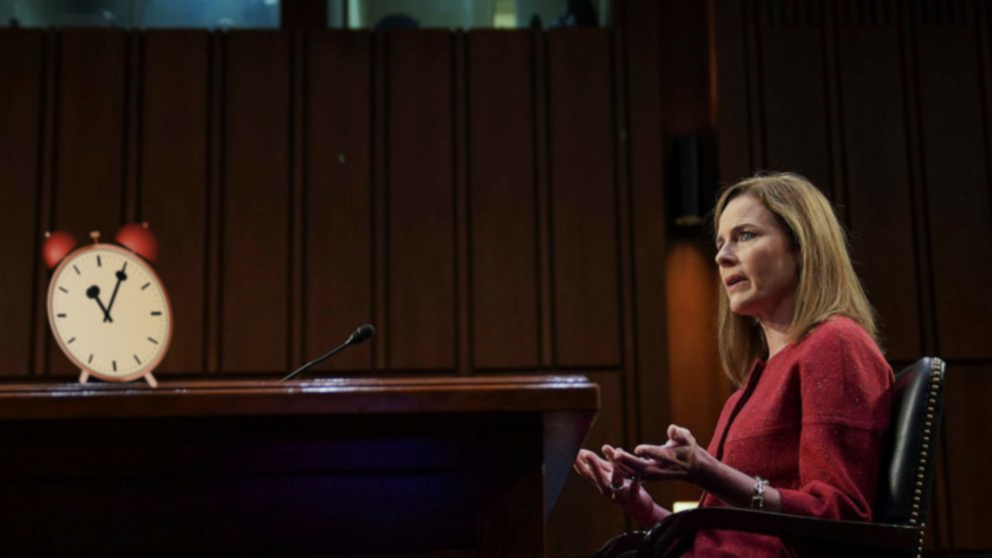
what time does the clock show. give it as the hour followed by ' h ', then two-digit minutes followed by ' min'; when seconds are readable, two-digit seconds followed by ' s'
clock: 11 h 05 min
